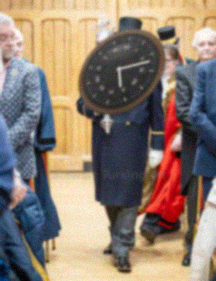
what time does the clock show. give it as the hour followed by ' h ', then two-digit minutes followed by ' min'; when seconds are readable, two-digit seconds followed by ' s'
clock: 5 h 12 min
